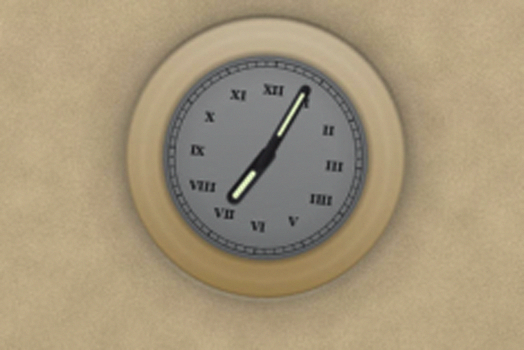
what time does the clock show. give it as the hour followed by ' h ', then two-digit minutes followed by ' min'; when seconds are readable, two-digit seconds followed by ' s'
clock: 7 h 04 min
